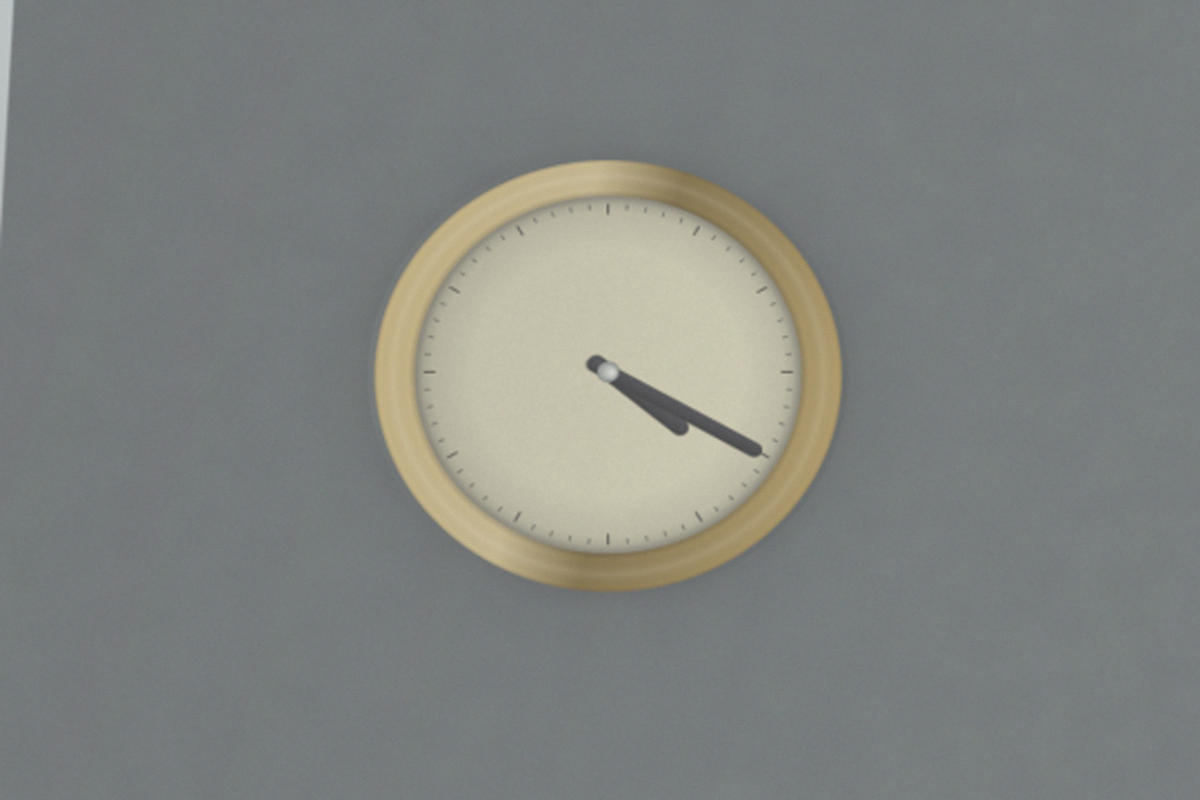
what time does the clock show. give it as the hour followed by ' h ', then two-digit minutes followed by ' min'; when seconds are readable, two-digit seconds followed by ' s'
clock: 4 h 20 min
